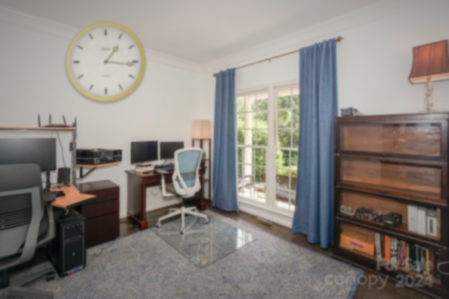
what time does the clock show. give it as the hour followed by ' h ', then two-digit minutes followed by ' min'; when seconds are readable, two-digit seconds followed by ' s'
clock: 1 h 16 min
